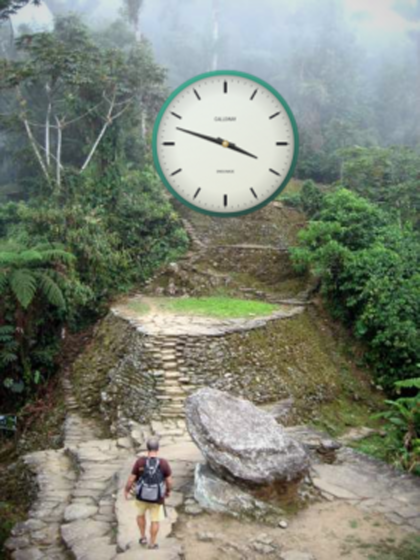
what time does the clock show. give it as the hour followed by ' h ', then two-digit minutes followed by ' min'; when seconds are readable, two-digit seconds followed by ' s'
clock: 3 h 48 min
